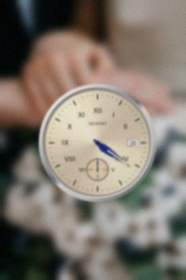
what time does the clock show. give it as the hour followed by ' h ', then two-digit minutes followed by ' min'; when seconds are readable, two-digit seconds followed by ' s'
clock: 4 h 21 min
